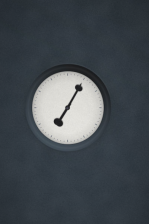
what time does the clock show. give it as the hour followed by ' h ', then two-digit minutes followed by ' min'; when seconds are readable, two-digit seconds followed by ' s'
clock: 7 h 05 min
